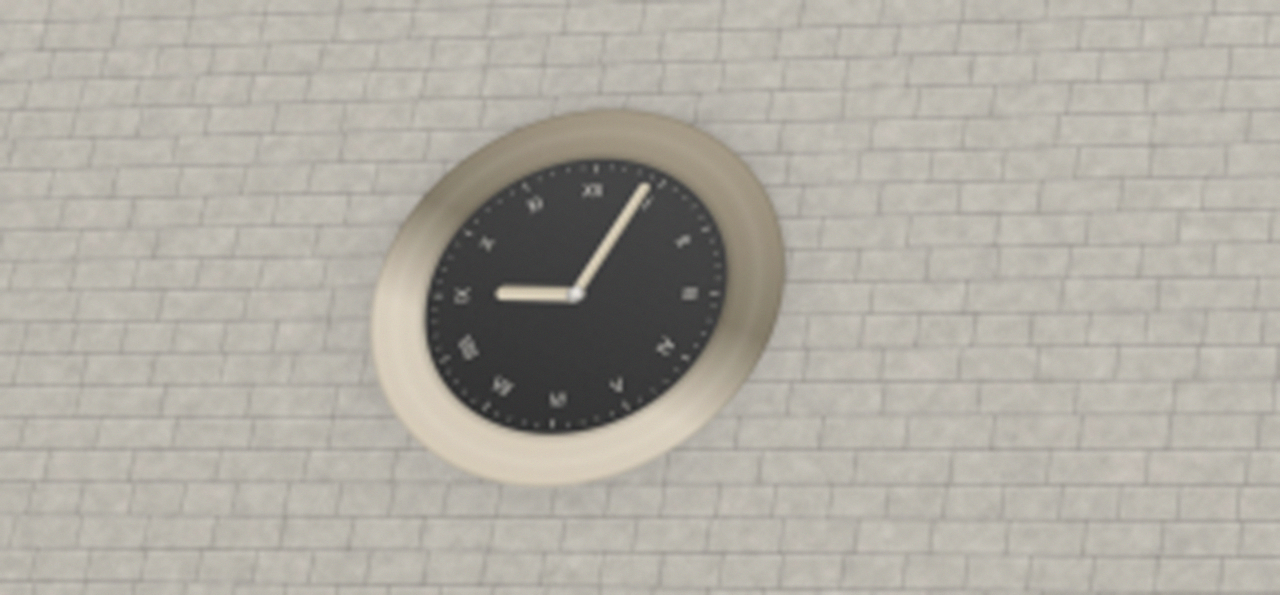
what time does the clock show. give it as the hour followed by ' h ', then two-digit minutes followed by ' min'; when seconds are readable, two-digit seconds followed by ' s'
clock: 9 h 04 min
